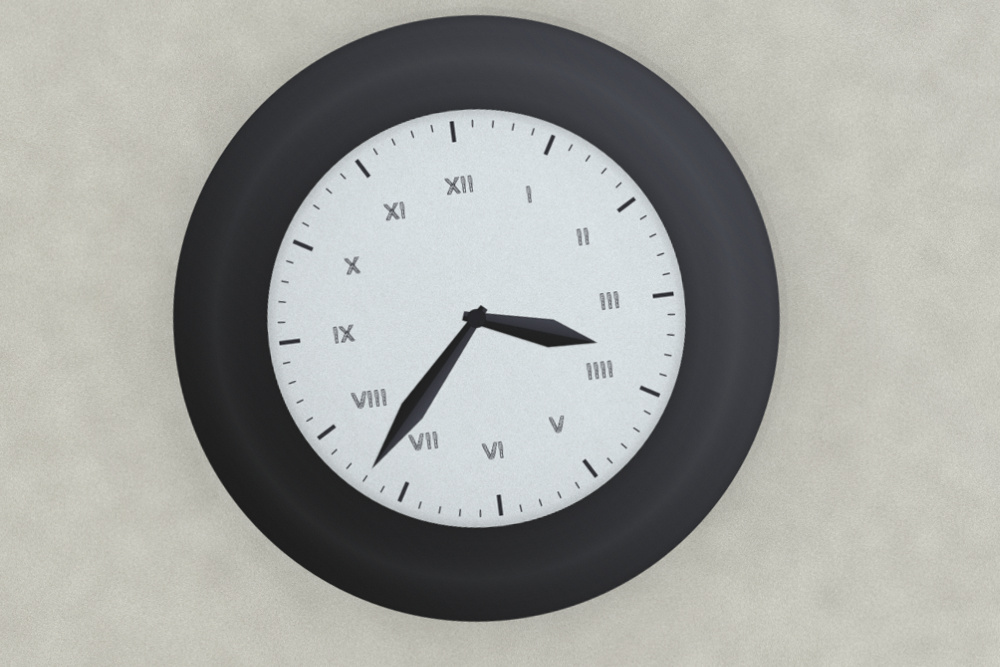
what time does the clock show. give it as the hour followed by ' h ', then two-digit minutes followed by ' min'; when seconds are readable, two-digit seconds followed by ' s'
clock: 3 h 37 min
